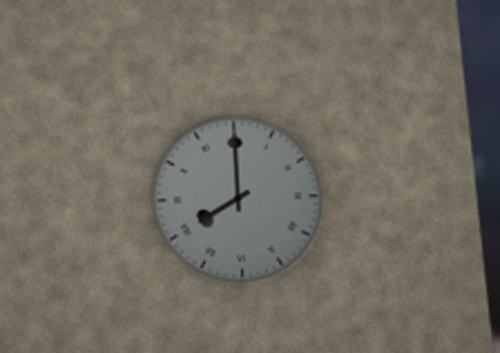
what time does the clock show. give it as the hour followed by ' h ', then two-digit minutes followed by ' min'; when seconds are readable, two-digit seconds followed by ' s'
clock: 8 h 00 min
